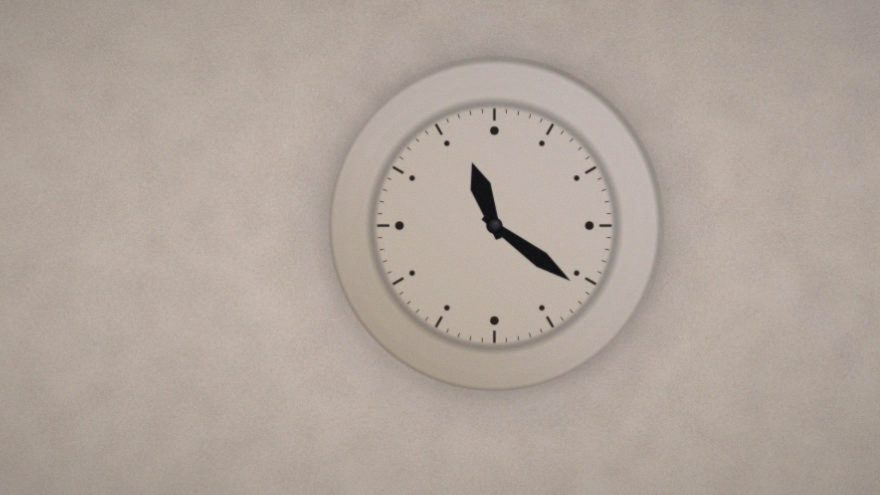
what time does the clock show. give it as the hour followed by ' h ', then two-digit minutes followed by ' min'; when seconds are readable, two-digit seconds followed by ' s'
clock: 11 h 21 min
